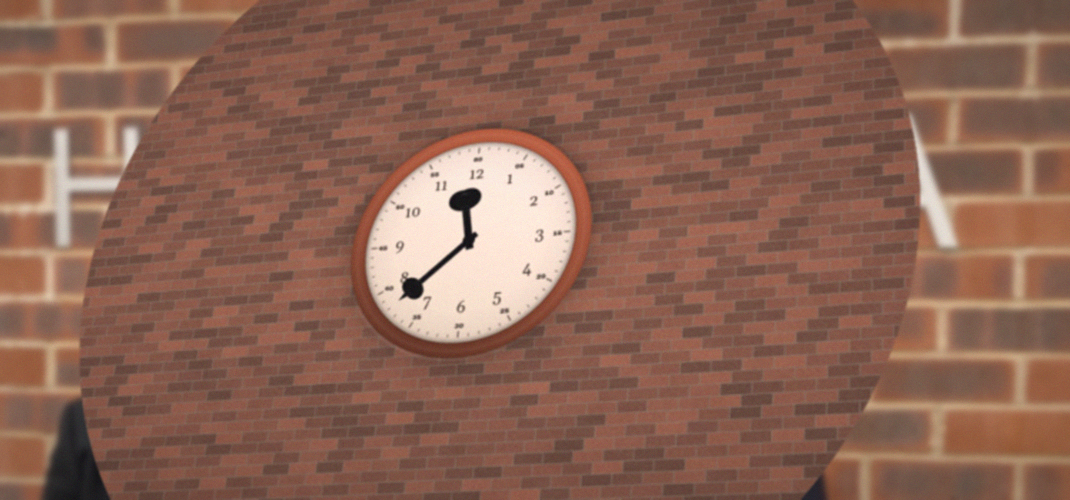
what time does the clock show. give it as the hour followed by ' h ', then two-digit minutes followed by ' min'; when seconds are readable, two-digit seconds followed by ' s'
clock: 11 h 38 min
